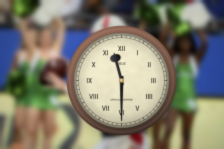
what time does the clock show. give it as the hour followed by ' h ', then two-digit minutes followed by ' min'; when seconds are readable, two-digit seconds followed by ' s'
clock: 11 h 30 min
